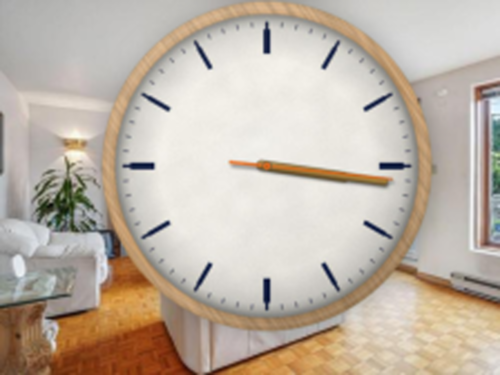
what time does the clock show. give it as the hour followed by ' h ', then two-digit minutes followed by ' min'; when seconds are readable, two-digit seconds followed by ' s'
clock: 3 h 16 min 16 s
